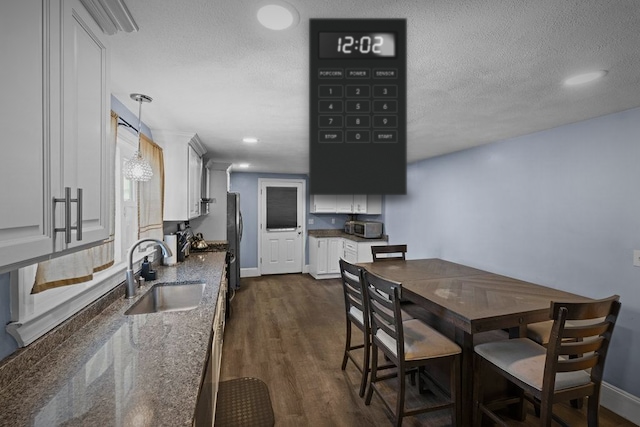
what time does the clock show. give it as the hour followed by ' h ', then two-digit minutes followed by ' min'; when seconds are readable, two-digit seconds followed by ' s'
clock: 12 h 02 min
